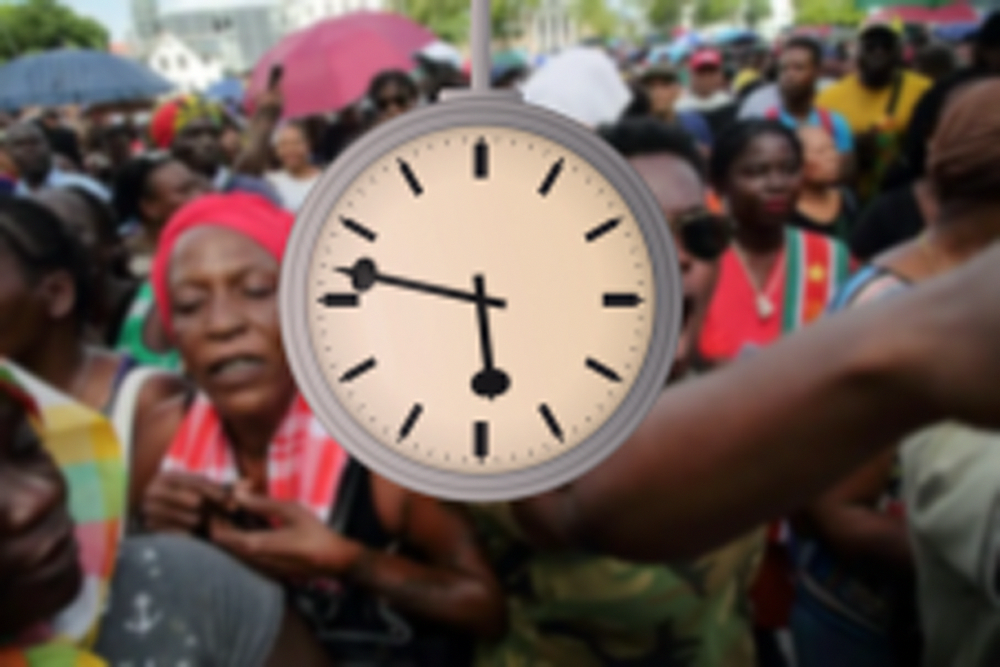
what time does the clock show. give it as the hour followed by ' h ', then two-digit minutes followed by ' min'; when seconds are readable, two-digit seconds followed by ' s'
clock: 5 h 47 min
